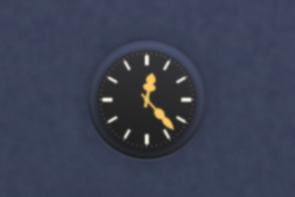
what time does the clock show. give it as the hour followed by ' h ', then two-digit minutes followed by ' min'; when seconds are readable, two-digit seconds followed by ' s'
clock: 12 h 23 min
